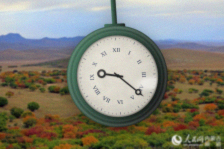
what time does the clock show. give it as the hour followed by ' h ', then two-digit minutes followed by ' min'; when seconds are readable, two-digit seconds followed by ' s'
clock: 9 h 22 min
